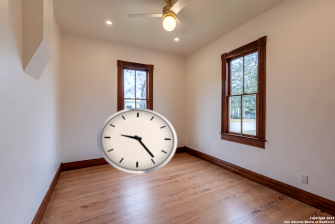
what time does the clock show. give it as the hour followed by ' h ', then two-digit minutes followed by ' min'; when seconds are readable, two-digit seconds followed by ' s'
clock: 9 h 24 min
